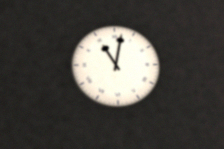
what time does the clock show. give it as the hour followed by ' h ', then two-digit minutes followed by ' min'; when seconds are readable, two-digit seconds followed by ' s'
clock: 11 h 02 min
